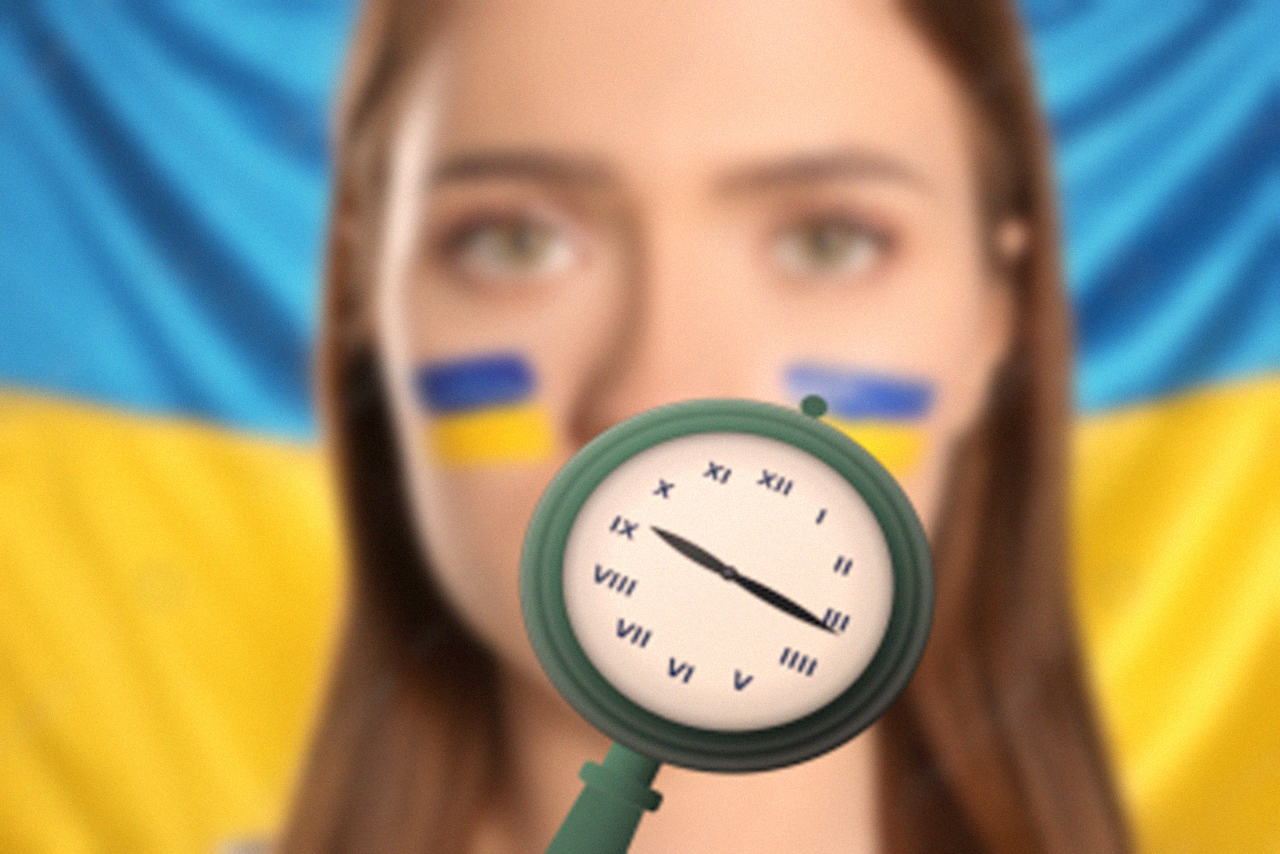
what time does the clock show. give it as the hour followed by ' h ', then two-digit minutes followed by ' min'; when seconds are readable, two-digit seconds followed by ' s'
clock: 9 h 16 min
